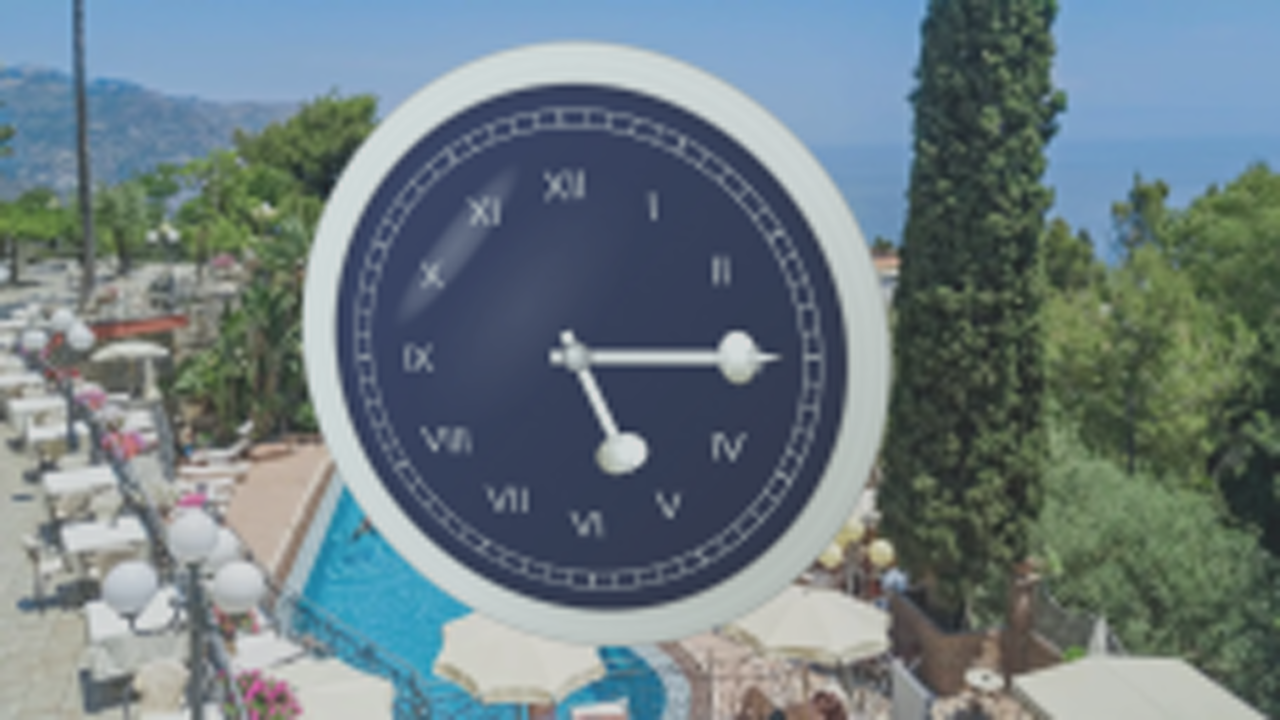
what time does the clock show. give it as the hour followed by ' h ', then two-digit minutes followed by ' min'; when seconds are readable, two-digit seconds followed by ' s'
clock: 5 h 15 min
